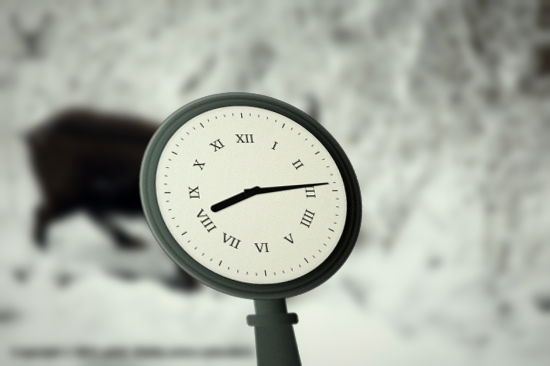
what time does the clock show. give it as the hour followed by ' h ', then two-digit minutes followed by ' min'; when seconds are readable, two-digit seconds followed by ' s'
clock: 8 h 14 min
